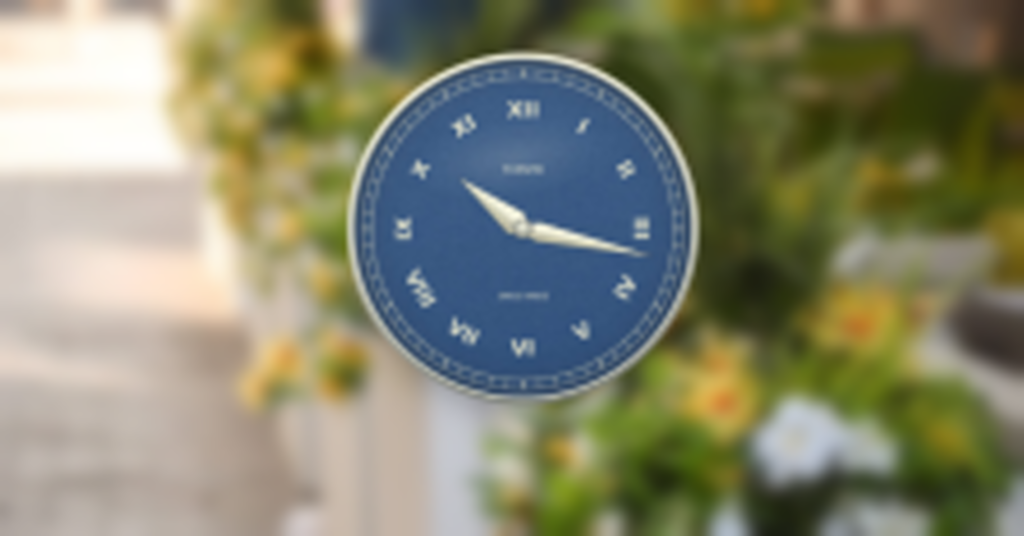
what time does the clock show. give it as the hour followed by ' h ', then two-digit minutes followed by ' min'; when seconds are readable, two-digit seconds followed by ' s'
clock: 10 h 17 min
